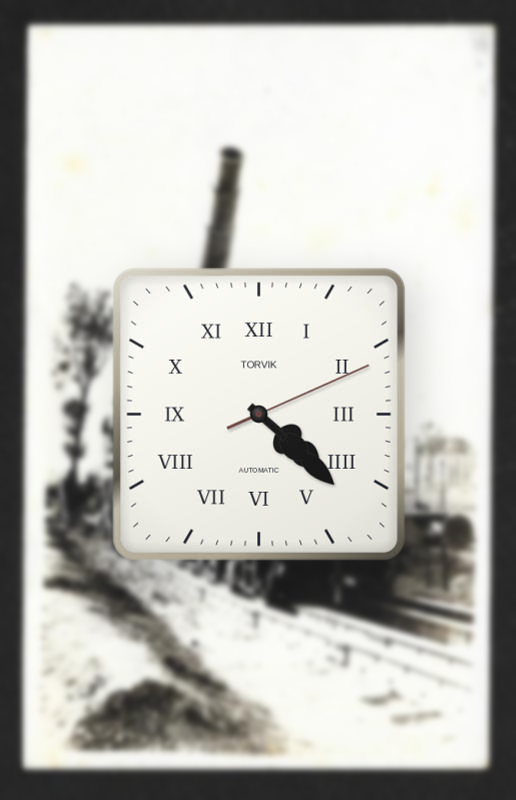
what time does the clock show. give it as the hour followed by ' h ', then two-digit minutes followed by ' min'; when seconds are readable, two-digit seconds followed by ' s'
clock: 4 h 22 min 11 s
